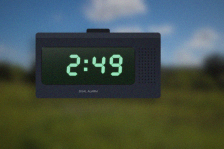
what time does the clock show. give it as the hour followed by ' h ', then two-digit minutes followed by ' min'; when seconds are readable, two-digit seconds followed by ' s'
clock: 2 h 49 min
